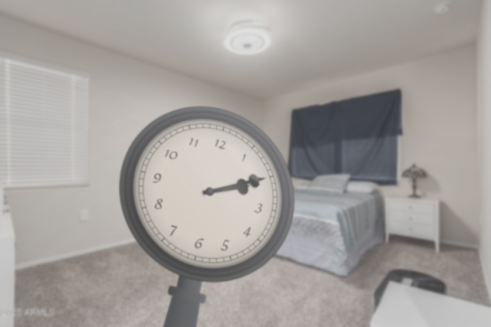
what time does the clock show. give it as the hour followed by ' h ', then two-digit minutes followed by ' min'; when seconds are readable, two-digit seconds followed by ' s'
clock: 2 h 10 min
